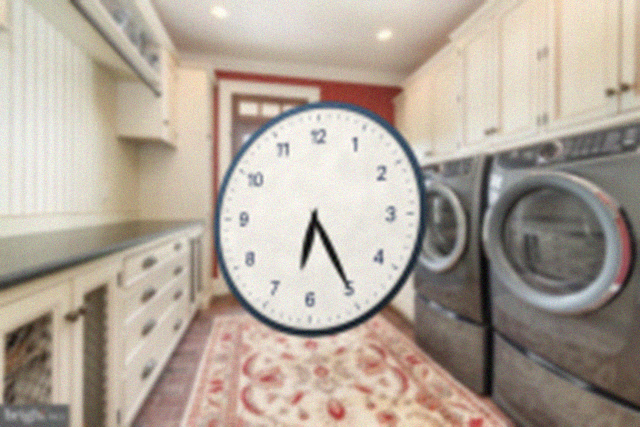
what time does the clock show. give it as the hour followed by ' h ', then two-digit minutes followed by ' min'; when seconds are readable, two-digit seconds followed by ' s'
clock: 6 h 25 min
